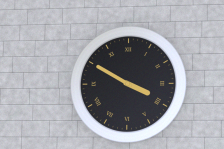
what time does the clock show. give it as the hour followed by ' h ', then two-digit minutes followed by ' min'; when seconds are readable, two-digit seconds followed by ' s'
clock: 3 h 50 min
